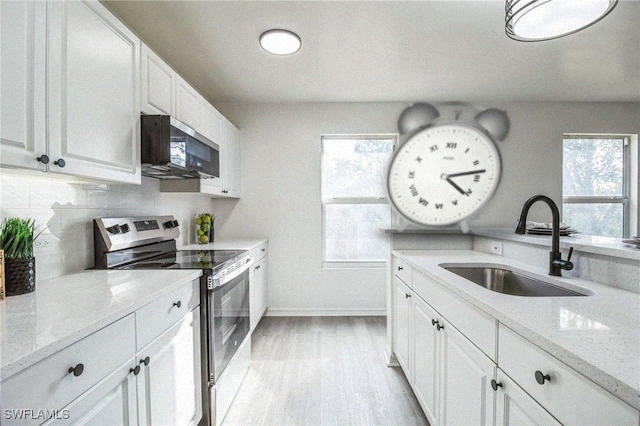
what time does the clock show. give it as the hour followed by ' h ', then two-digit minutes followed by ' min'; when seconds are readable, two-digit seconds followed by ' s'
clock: 4 h 13 min
